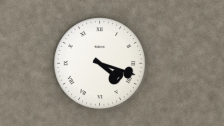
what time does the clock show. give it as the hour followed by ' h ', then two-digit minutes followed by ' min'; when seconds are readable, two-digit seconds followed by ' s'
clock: 4 h 18 min
